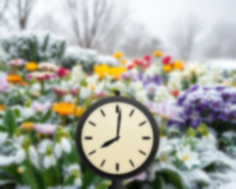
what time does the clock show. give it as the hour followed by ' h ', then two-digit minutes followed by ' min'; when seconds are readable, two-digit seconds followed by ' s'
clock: 8 h 01 min
